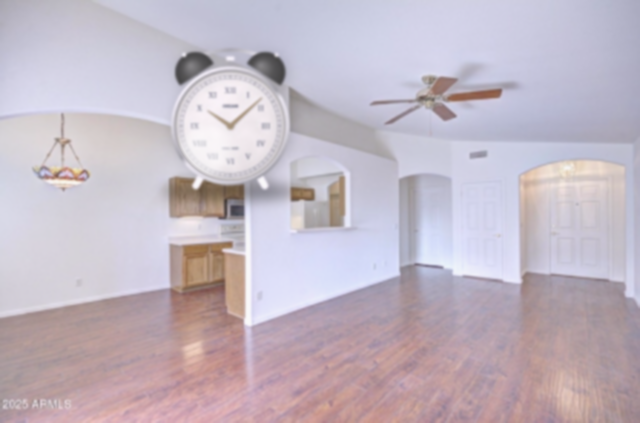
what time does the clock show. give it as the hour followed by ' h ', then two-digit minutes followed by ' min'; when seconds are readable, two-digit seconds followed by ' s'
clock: 10 h 08 min
